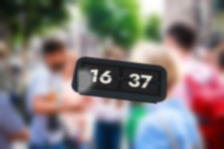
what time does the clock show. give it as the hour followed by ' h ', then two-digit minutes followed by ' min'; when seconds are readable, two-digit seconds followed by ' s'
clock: 16 h 37 min
